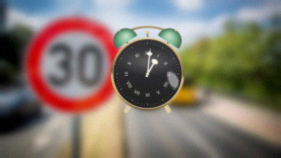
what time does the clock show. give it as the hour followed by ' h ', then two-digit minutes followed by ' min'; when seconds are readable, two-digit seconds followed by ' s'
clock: 1 h 01 min
